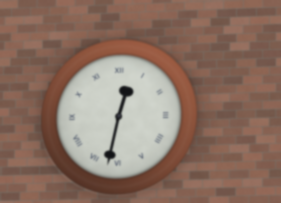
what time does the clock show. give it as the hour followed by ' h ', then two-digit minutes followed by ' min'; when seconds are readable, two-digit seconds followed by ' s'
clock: 12 h 32 min
